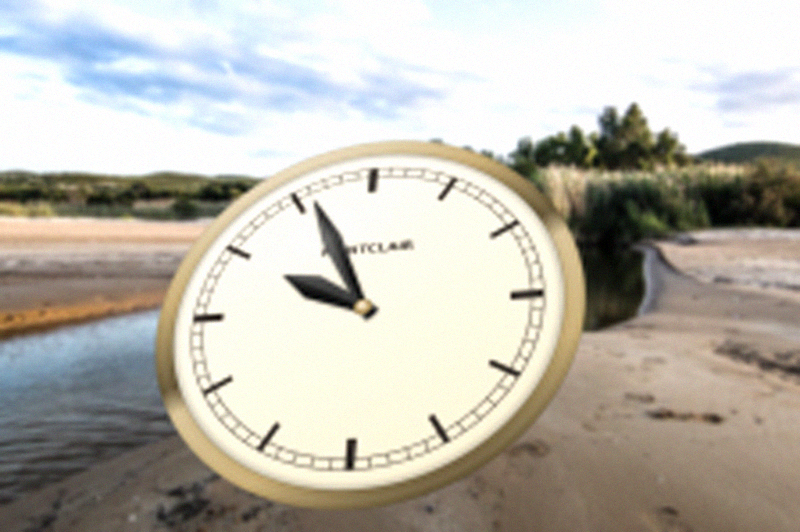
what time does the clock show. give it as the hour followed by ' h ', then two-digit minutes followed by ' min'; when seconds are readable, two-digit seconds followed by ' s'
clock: 9 h 56 min
